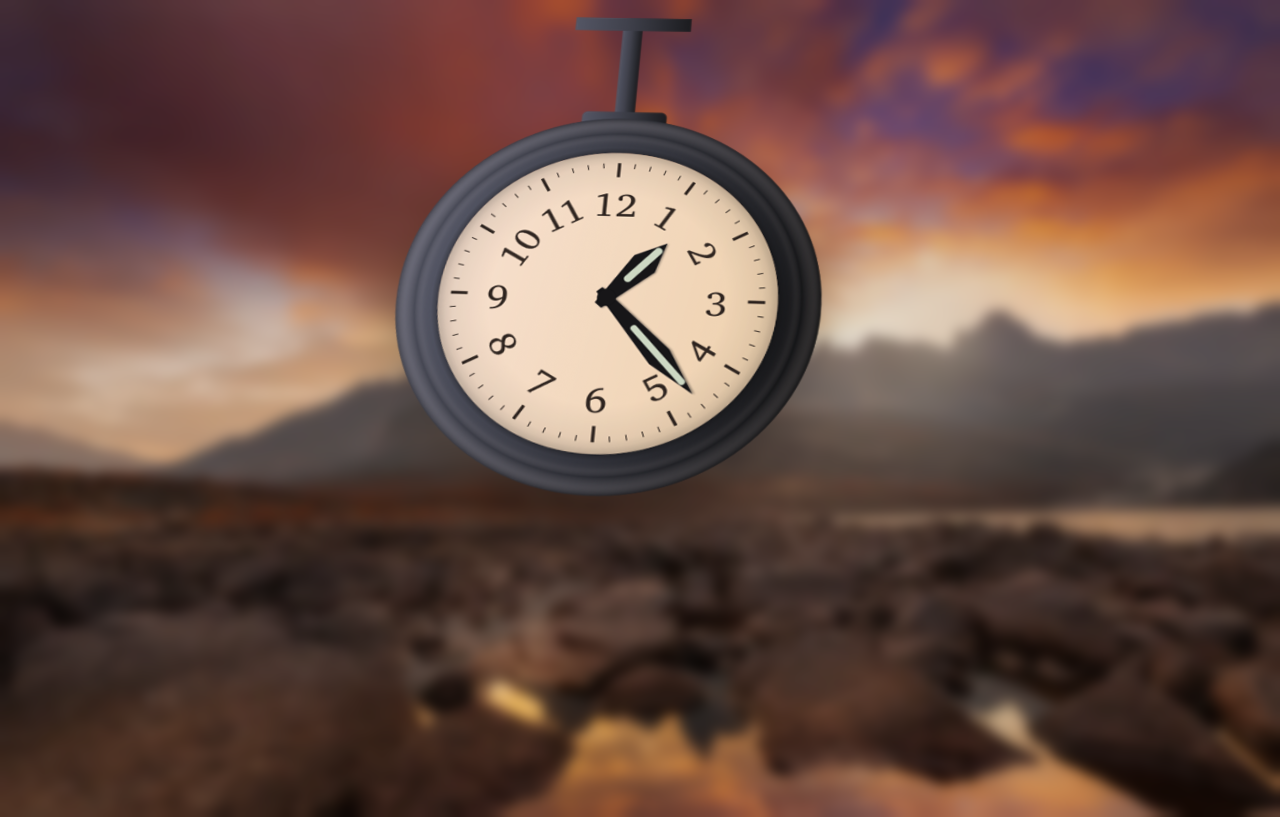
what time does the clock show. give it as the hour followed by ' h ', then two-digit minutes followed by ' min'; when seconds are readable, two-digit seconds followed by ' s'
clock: 1 h 23 min
